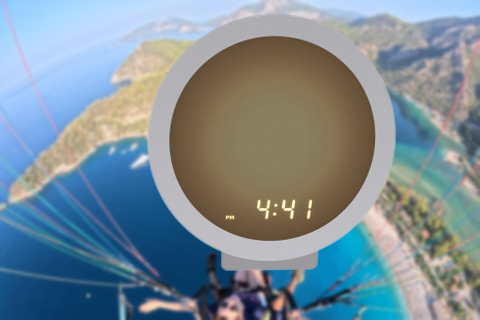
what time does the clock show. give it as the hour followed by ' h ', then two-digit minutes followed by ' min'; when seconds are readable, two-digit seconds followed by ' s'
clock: 4 h 41 min
